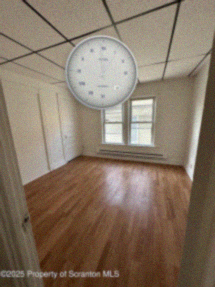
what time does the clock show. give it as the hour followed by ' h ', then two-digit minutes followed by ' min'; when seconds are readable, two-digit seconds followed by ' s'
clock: 12 h 59 min
